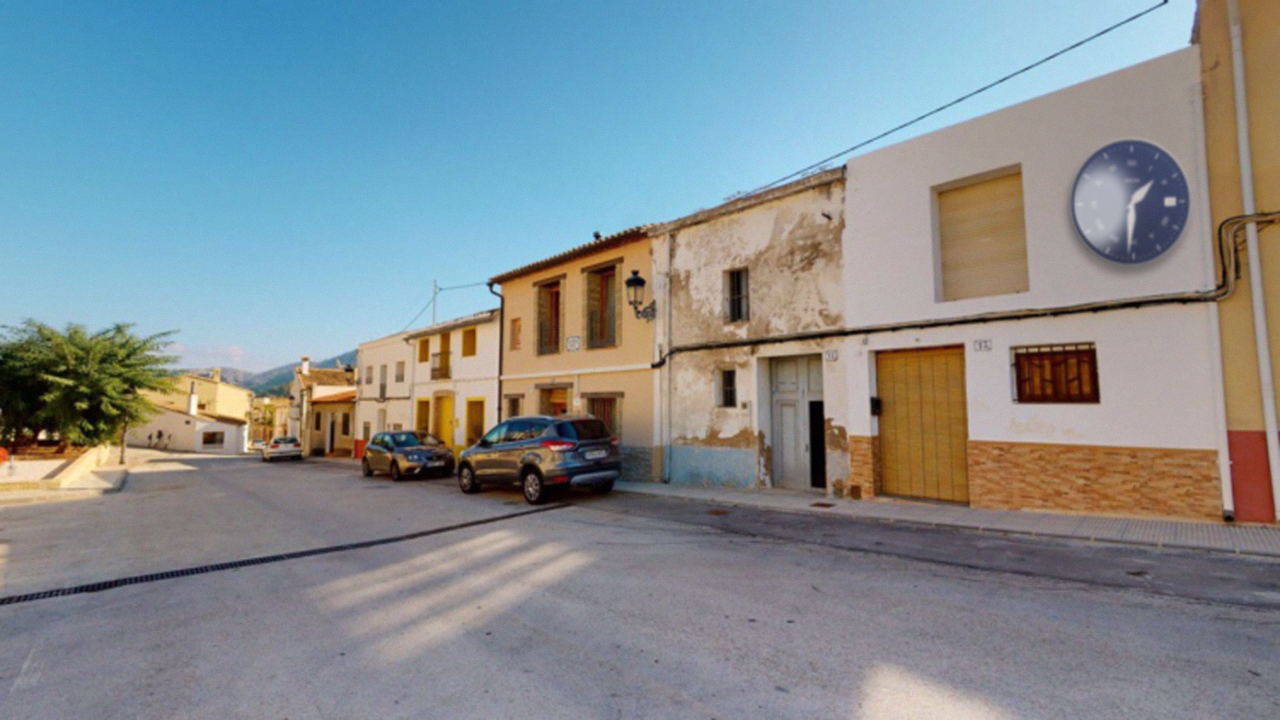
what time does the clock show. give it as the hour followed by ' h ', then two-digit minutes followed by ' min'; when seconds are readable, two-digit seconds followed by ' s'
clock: 1 h 31 min
